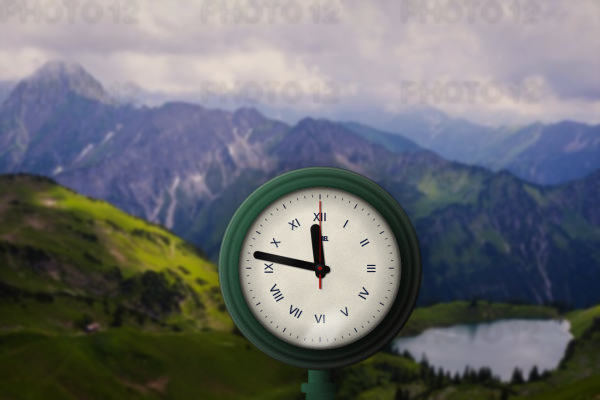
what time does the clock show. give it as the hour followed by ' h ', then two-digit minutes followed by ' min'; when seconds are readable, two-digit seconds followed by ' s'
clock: 11 h 47 min 00 s
